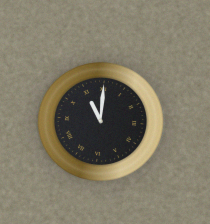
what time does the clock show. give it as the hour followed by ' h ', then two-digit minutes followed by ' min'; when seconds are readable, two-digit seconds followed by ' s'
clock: 11 h 00 min
